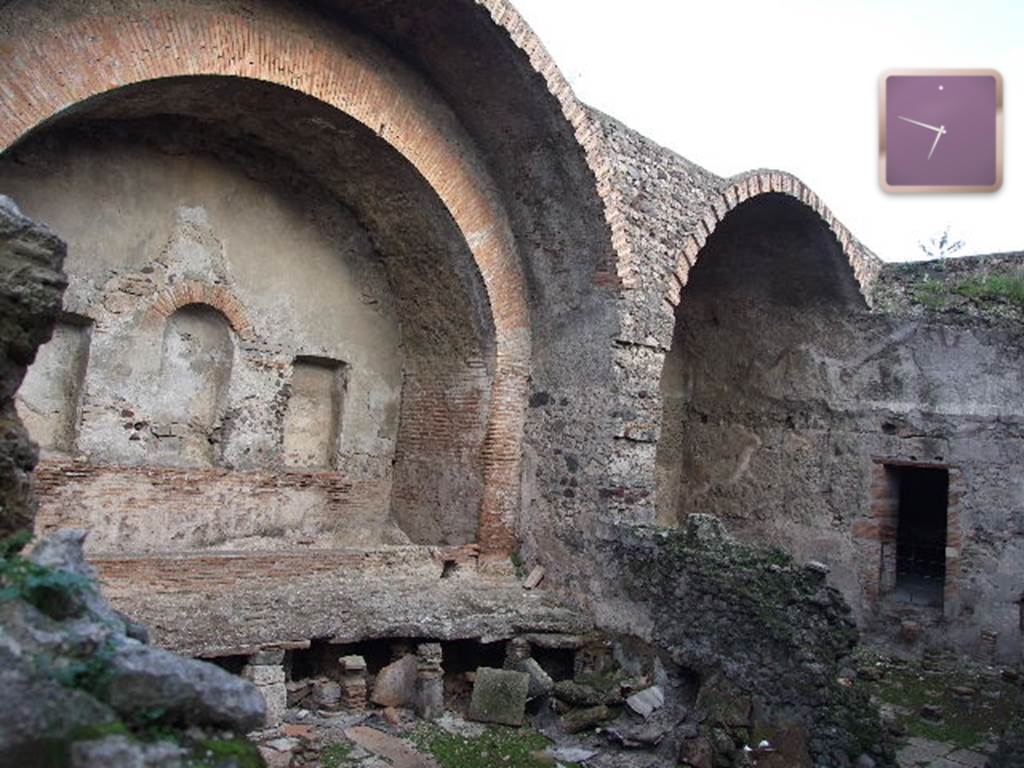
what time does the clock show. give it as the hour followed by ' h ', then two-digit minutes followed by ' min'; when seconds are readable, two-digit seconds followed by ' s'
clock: 6 h 48 min
